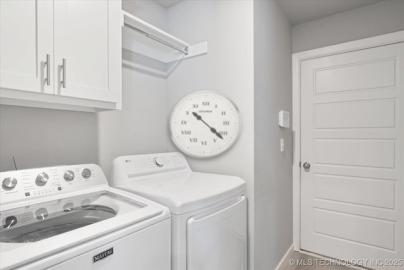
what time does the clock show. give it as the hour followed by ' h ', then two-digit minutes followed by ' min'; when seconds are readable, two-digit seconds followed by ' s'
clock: 10 h 22 min
